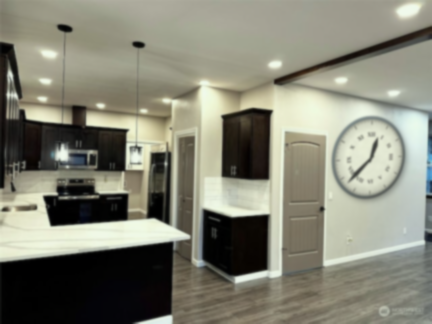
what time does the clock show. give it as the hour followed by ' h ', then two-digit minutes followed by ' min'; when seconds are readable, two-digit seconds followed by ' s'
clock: 12 h 38 min
